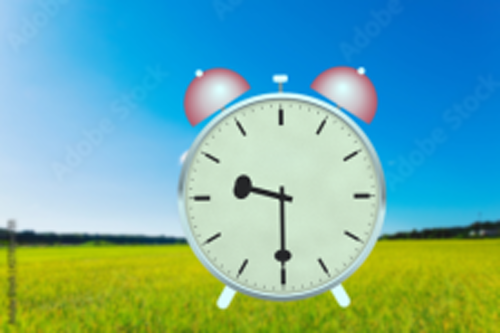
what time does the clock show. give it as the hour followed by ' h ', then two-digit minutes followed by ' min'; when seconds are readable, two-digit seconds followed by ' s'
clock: 9 h 30 min
